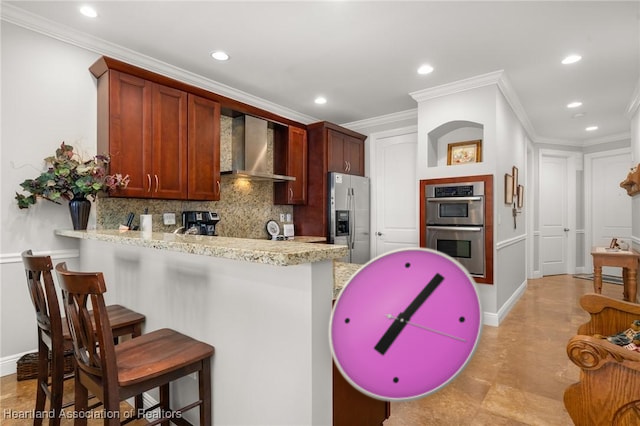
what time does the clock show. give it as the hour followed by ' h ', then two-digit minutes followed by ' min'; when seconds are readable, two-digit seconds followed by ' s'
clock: 7 h 06 min 18 s
